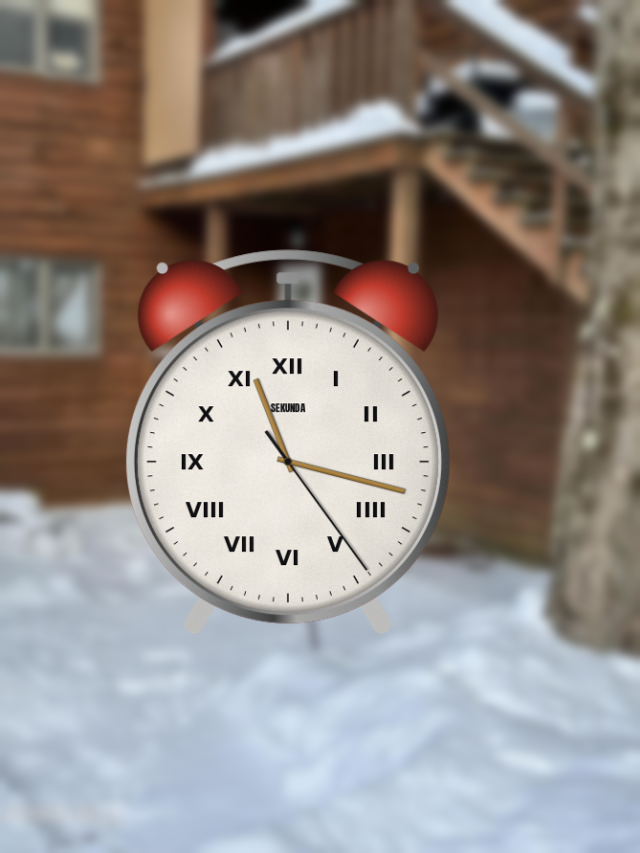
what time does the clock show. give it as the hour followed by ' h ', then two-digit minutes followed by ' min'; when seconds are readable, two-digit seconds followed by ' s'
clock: 11 h 17 min 24 s
